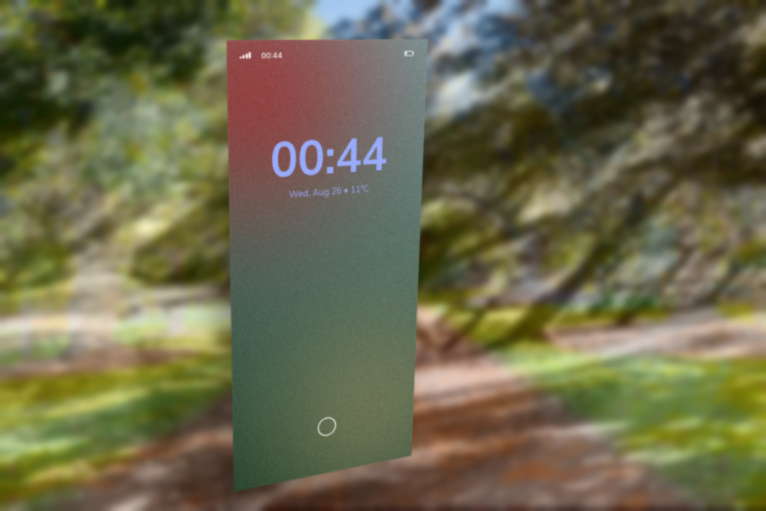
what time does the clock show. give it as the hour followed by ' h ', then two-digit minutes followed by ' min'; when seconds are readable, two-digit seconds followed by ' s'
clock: 0 h 44 min
